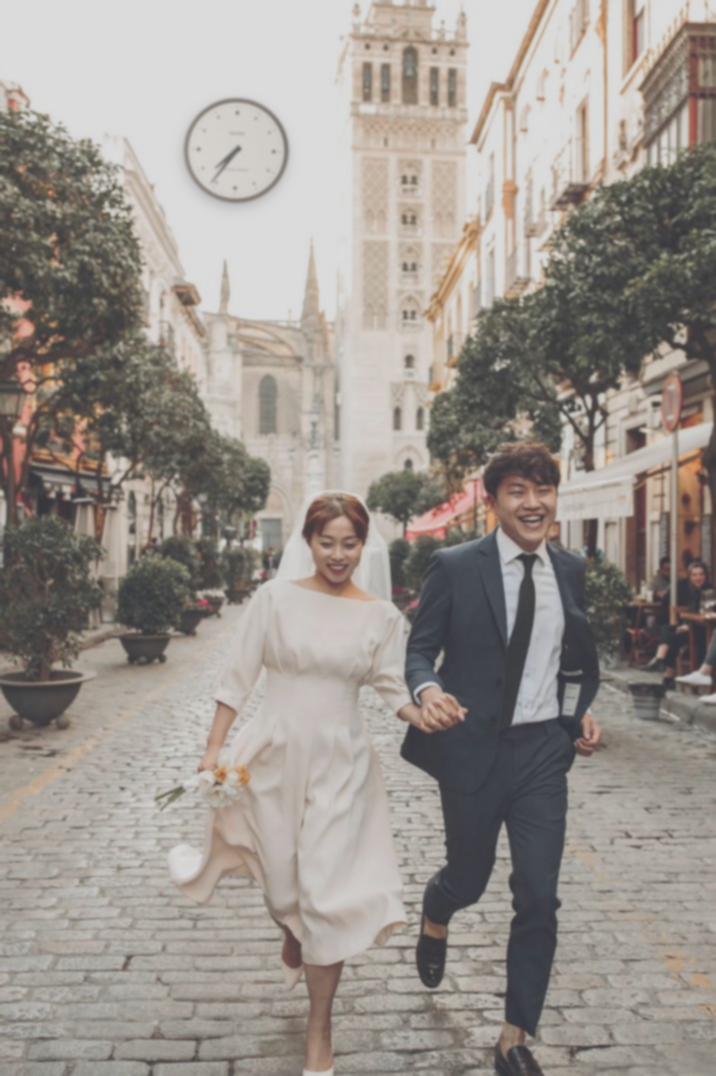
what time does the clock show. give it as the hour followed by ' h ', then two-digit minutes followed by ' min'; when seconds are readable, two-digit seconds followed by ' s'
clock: 7 h 36 min
